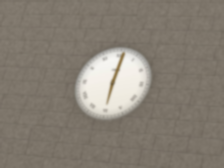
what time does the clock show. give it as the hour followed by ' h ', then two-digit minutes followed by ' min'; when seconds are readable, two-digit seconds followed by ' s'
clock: 6 h 01 min
